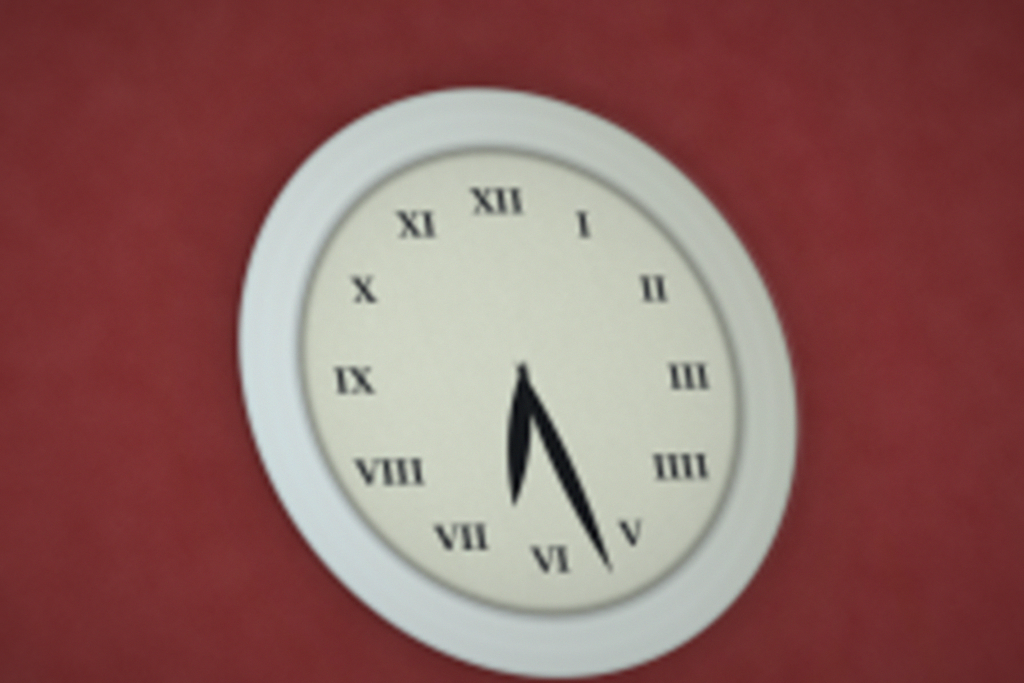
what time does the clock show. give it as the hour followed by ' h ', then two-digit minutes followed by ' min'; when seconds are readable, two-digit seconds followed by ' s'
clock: 6 h 27 min
